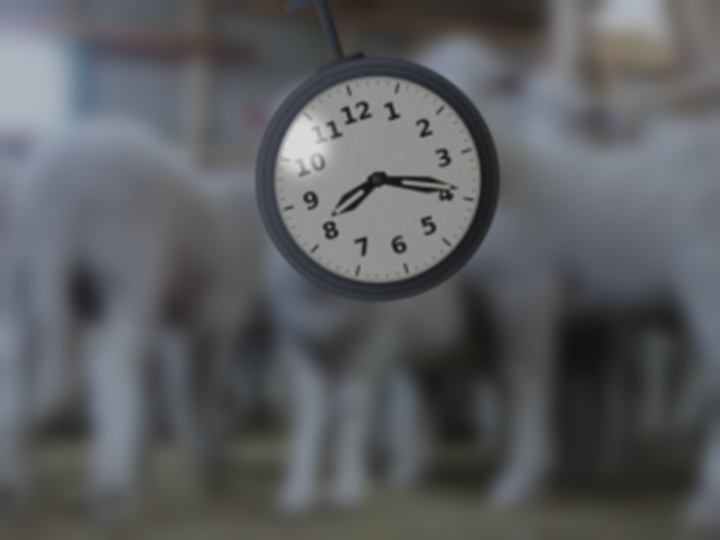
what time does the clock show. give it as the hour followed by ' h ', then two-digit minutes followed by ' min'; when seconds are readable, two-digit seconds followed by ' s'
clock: 8 h 19 min
